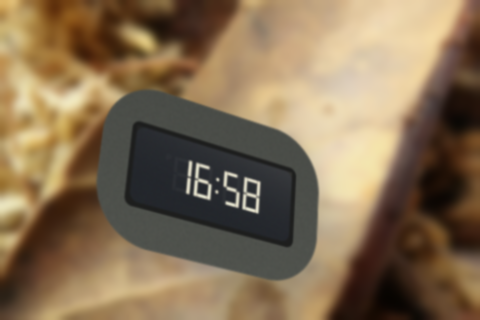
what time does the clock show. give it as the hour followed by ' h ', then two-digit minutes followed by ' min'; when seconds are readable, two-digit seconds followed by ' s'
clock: 16 h 58 min
